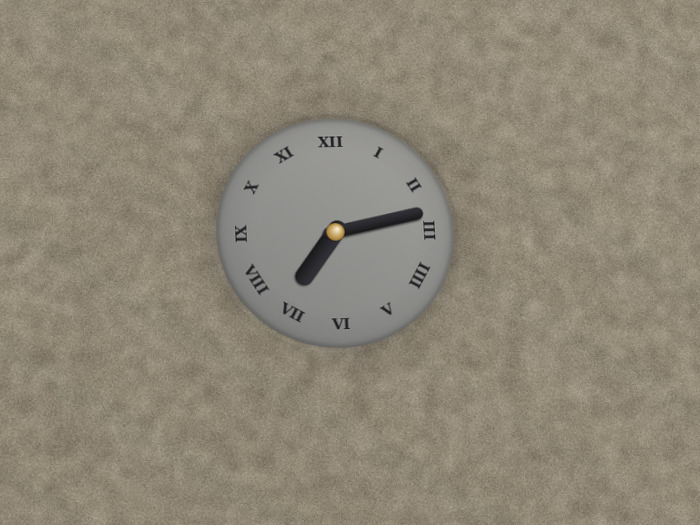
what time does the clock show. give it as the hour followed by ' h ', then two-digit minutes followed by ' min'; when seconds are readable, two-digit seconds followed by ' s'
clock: 7 h 13 min
